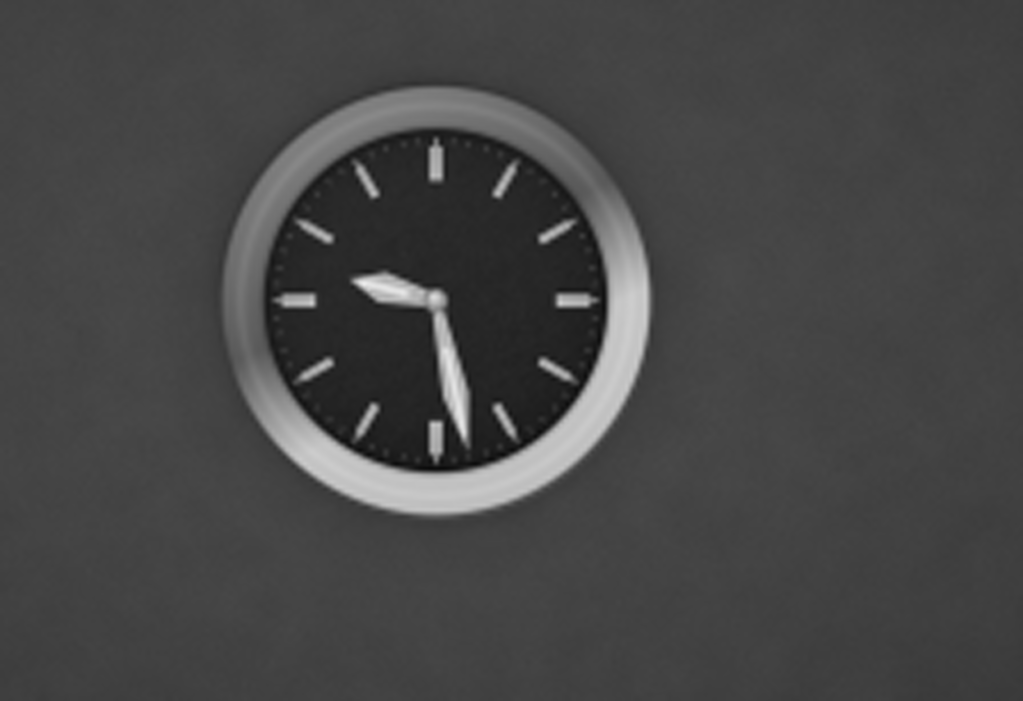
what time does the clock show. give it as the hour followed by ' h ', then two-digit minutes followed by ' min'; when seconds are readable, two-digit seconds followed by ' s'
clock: 9 h 28 min
